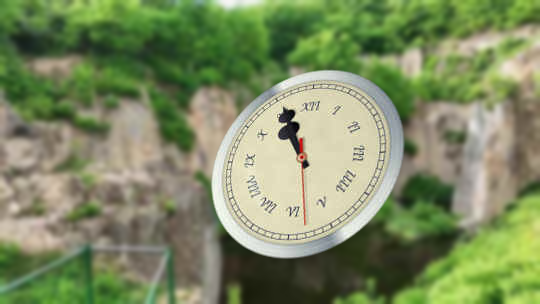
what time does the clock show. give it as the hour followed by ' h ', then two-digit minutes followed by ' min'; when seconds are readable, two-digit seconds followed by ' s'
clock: 10 h 55 min 28 s
